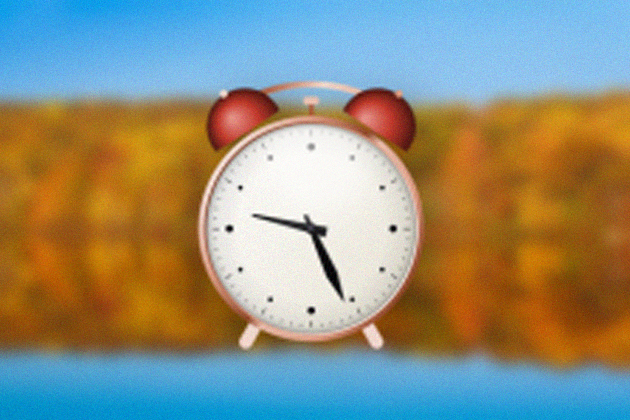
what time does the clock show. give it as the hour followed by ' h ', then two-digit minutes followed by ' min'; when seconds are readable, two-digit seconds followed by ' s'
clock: 9 h 26 min
